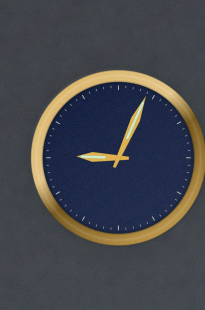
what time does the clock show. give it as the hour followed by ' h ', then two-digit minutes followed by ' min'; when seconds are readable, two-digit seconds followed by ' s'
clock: 9 h 04 min
